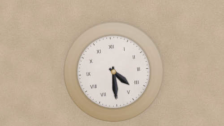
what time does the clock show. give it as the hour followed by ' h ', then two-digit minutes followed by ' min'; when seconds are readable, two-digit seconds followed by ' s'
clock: 4 h 30 min
